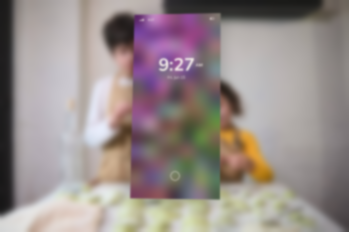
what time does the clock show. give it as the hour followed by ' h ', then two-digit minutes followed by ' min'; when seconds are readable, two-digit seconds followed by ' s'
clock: 9 h 27 min
